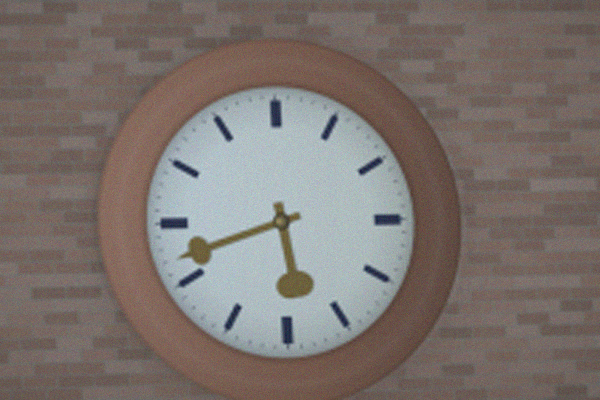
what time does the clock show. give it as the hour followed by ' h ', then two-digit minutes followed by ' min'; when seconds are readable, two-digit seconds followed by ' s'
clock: 5 h 42 min
